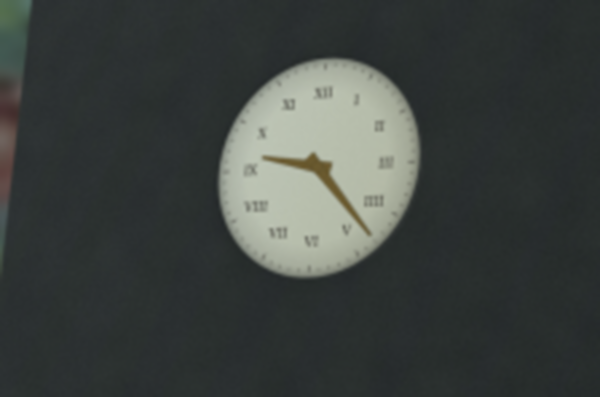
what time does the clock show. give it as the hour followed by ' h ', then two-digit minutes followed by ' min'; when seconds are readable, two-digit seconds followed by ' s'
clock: 9 h 23 min
